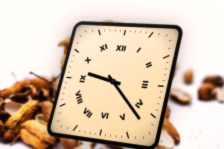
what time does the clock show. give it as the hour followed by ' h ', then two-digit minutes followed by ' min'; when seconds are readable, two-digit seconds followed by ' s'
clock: 9 h 22 min
